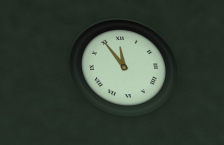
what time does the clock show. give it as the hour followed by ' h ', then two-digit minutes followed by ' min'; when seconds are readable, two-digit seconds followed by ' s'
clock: 11 h 55 min
